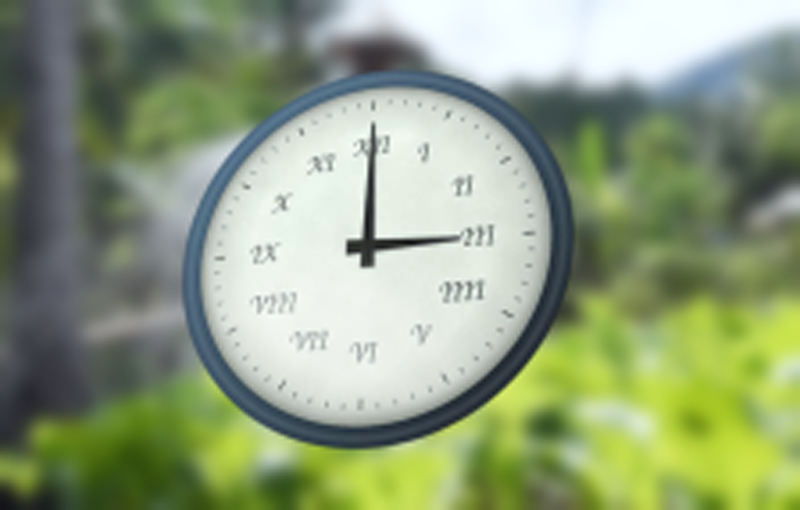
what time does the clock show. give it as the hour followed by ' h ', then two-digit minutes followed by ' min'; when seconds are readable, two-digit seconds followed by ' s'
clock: 3 h 00 min
